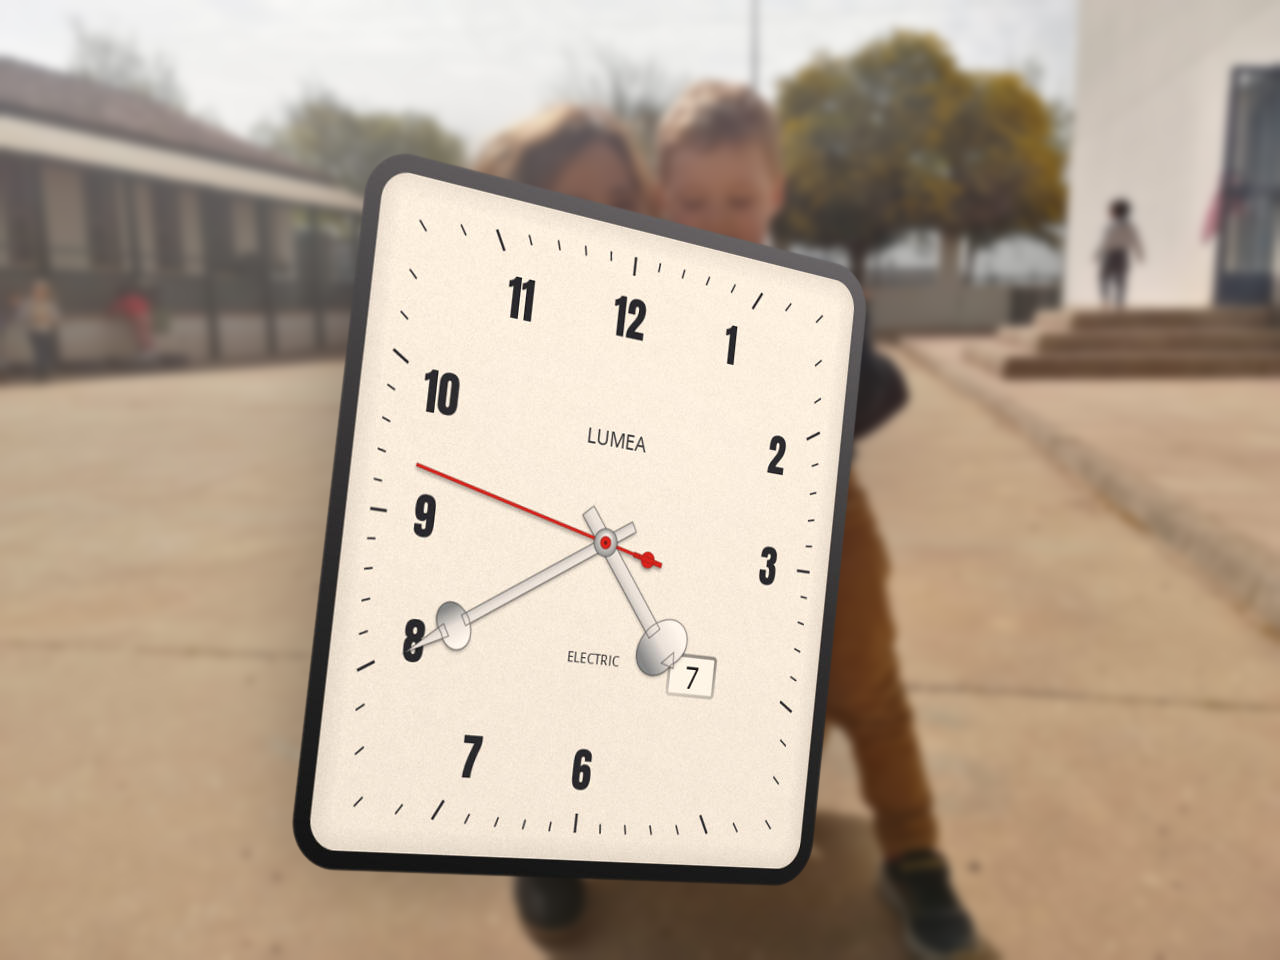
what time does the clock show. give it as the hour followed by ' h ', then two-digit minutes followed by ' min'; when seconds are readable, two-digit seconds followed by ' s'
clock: 4 h 39 min 47 s
